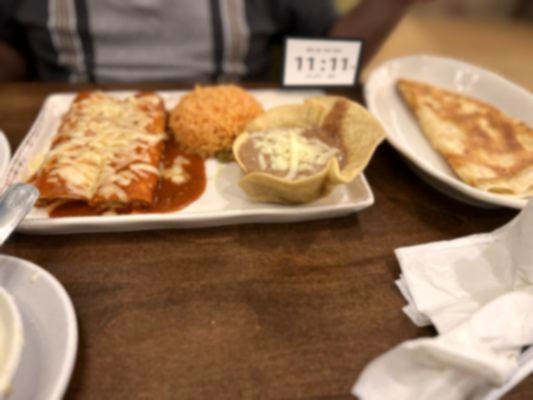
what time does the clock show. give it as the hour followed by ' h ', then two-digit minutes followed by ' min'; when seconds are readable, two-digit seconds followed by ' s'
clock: 11 h 11 min
